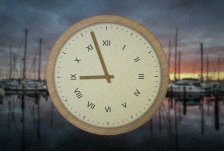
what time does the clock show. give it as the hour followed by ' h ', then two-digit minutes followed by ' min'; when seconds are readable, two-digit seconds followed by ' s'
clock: 8 h 57 min
